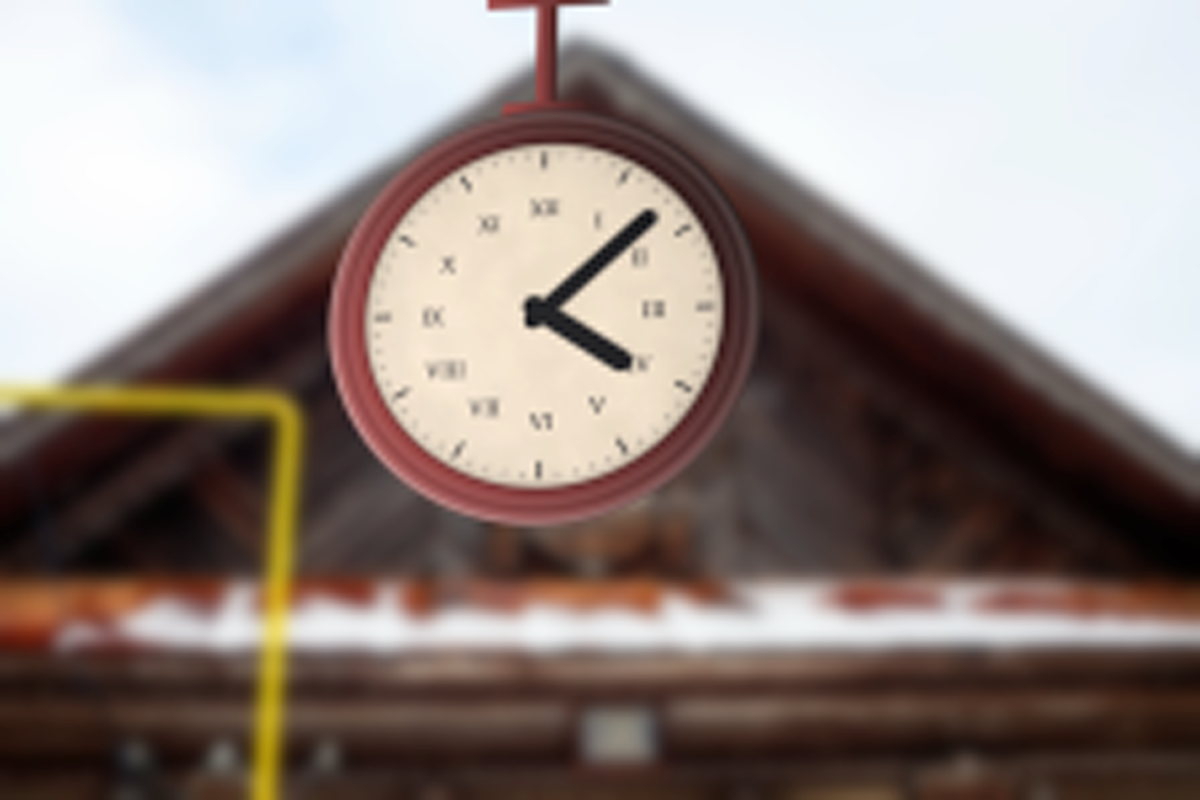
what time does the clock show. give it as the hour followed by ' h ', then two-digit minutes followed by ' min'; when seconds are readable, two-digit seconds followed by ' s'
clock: 4 h 08 min
